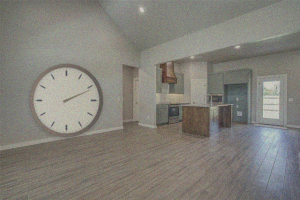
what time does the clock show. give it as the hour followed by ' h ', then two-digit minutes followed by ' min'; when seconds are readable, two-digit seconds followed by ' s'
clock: 2 h 11 min
